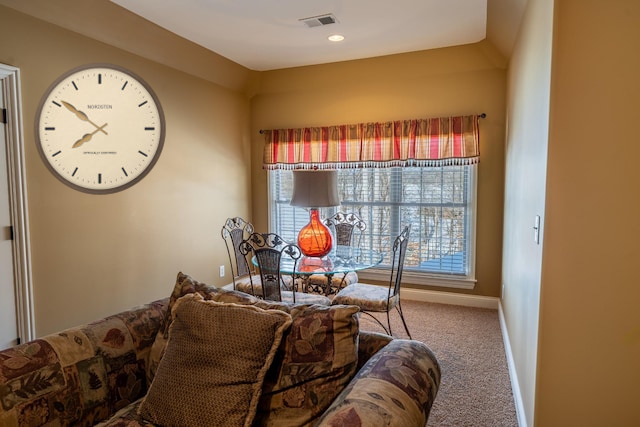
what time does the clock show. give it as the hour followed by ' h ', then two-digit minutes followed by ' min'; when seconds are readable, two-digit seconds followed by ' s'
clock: 7 h 51 min
